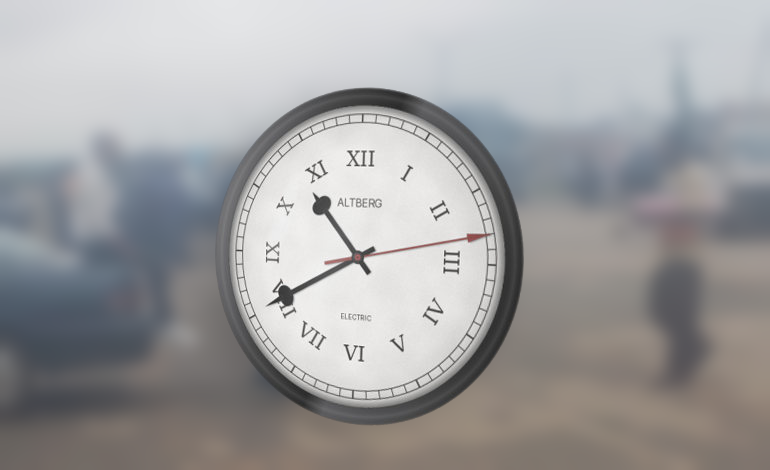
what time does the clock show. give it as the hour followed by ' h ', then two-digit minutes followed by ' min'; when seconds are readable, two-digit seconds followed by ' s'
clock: 10 h 40 min 13 s
